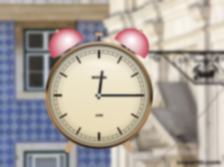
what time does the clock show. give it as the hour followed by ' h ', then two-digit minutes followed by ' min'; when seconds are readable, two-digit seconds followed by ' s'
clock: 12 h 15 min
